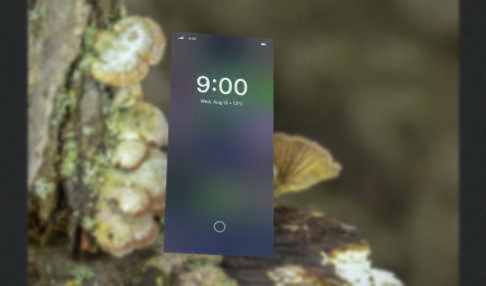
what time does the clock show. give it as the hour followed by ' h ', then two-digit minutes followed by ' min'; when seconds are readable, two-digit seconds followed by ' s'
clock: 9 h 00 min
